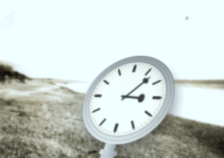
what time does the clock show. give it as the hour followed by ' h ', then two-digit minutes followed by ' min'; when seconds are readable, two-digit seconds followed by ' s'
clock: 3 h 07 min
